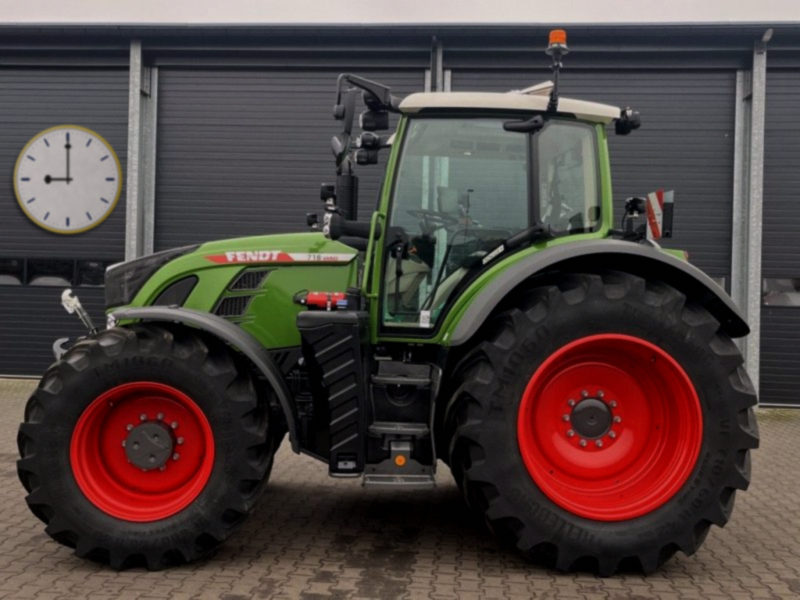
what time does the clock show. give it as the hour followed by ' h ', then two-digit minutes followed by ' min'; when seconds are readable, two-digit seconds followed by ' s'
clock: 9 h 00 min
